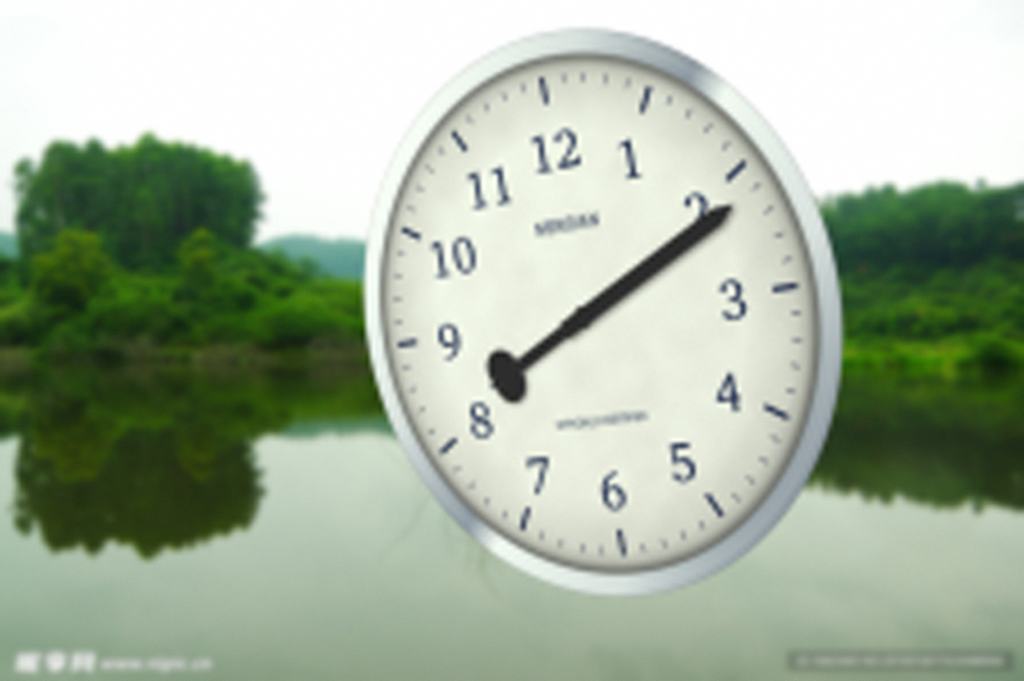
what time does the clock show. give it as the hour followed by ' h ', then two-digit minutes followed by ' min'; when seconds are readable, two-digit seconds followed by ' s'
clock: 8 h 11 min
